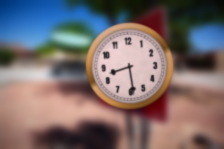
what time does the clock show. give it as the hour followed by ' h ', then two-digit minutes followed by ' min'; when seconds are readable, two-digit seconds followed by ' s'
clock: 8 h 29 min
